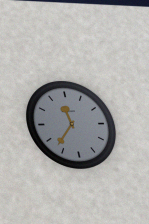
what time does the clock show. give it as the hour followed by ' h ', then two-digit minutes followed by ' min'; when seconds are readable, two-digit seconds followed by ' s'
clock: 11 h 37 min
